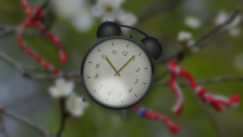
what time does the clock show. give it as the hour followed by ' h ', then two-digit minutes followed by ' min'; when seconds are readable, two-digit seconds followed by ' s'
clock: 10 h 04 min
